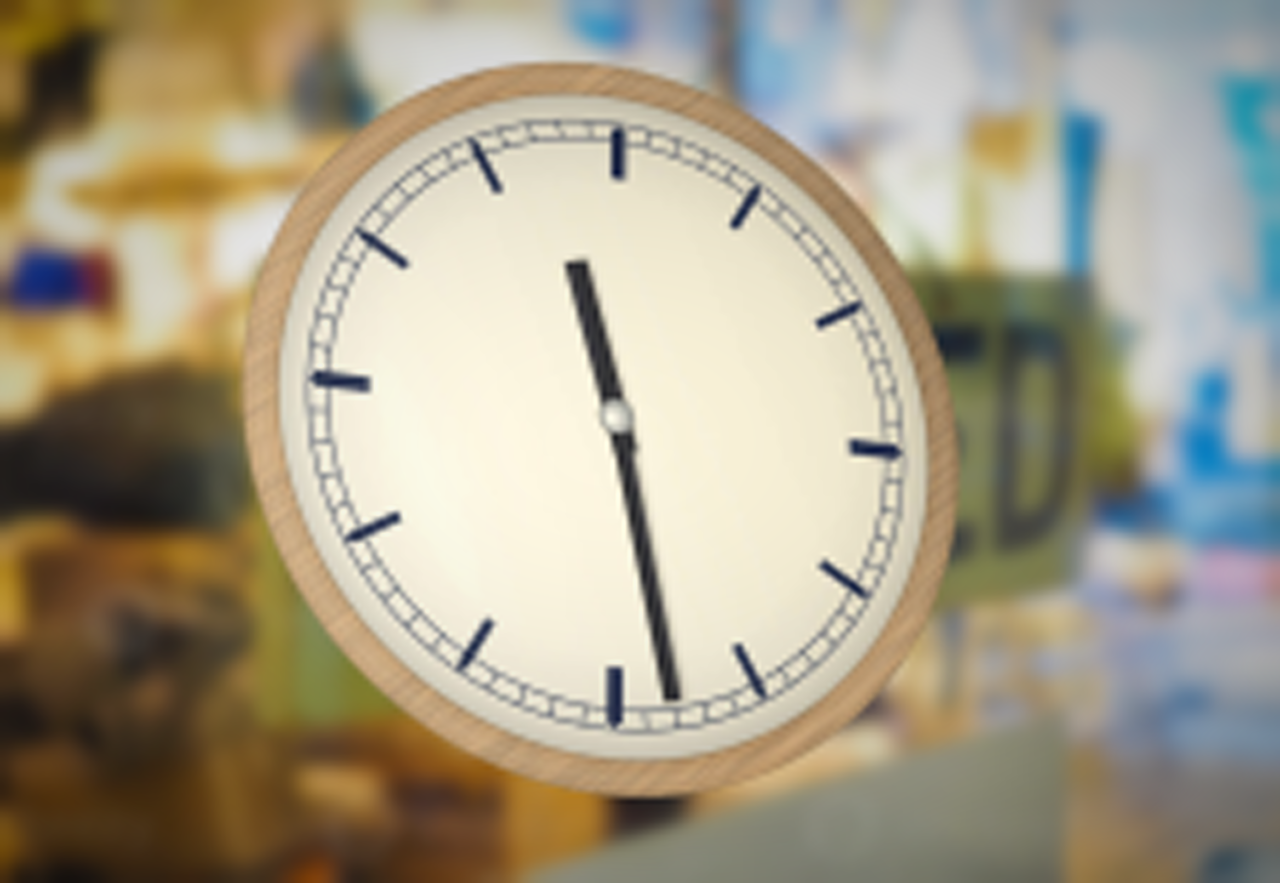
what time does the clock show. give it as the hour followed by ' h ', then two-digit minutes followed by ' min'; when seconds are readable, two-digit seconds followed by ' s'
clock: 11 h 28 min
